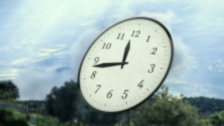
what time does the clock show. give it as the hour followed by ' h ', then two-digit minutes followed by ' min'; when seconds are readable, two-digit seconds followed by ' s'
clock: 11 h 43 min
